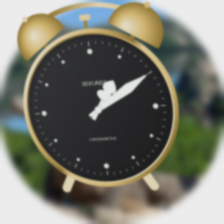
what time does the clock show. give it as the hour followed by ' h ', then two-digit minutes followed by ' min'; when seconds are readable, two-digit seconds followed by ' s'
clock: 1 h 10 min
